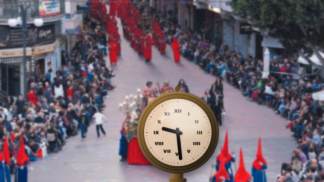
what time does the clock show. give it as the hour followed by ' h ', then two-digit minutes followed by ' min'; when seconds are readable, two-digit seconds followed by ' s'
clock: 9 h 29 min
